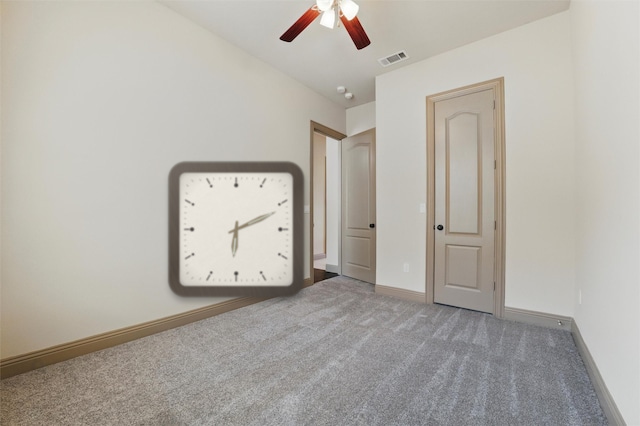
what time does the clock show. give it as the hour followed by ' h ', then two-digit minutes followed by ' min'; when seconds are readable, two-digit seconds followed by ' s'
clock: 6 h 11 min
